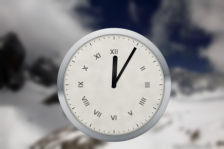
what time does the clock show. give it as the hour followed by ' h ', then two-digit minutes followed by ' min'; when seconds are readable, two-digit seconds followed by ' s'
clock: 12 h 05 min
